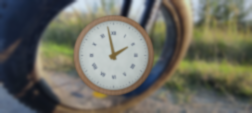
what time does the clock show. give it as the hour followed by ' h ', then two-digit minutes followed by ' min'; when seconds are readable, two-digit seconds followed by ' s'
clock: 1 h 58 min
